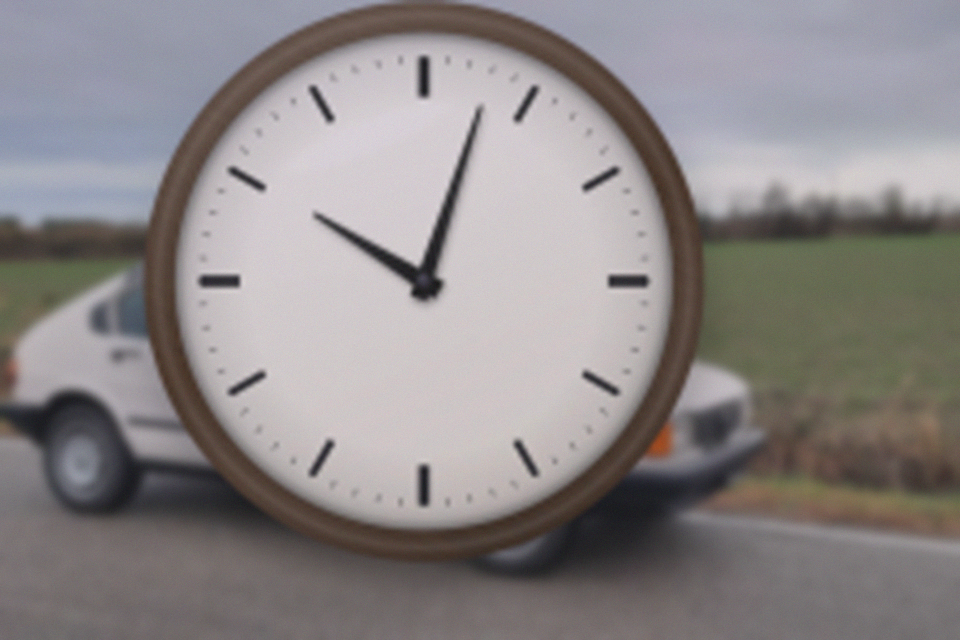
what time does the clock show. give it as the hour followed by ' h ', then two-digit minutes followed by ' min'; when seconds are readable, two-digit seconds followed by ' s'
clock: 10 h 03 min
